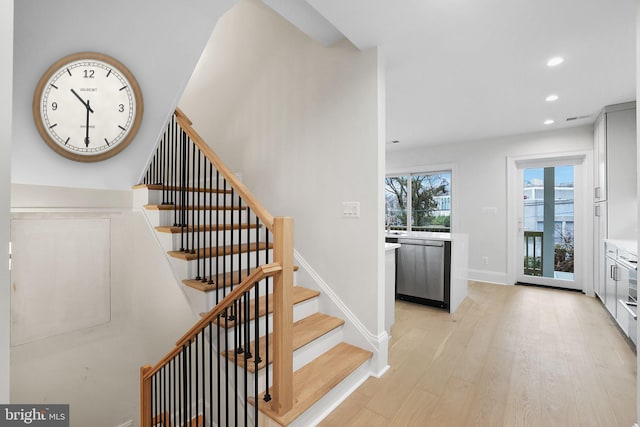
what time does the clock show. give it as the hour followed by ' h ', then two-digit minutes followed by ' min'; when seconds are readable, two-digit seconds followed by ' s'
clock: 10 h 30 min
